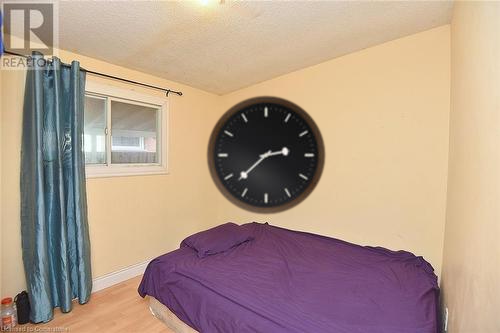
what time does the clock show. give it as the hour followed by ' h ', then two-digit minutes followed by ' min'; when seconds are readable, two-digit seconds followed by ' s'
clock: 2 h 38 min
